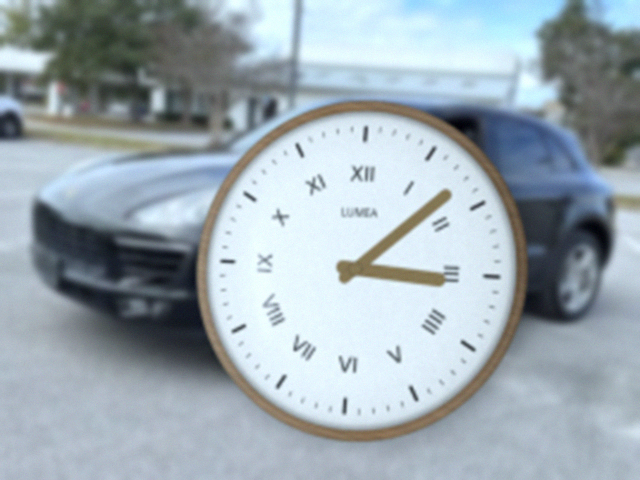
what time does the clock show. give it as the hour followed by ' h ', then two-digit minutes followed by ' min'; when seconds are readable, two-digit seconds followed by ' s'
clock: 3 h 08 min
